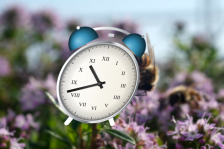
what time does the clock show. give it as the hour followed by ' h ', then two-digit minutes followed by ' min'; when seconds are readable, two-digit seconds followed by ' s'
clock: 10 h 42 min
